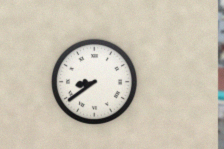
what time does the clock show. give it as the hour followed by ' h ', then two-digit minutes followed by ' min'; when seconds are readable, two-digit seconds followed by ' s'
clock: 8 h 39 min
